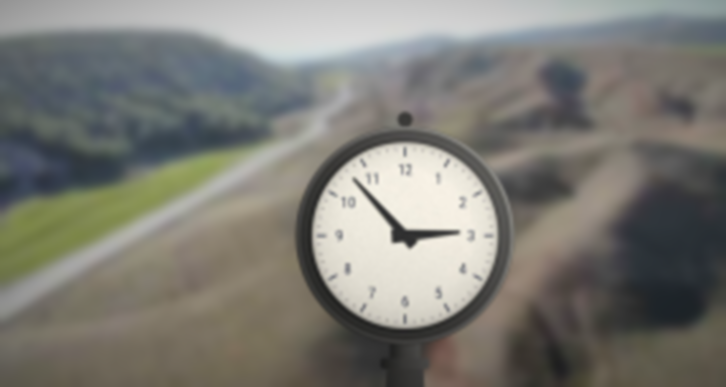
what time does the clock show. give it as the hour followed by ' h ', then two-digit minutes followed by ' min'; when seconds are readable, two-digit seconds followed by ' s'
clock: 2 h 53 min
